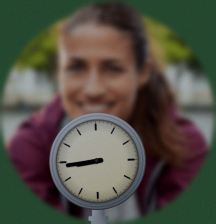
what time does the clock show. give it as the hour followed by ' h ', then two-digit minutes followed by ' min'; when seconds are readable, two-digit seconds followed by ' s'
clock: 8 h 44 min
